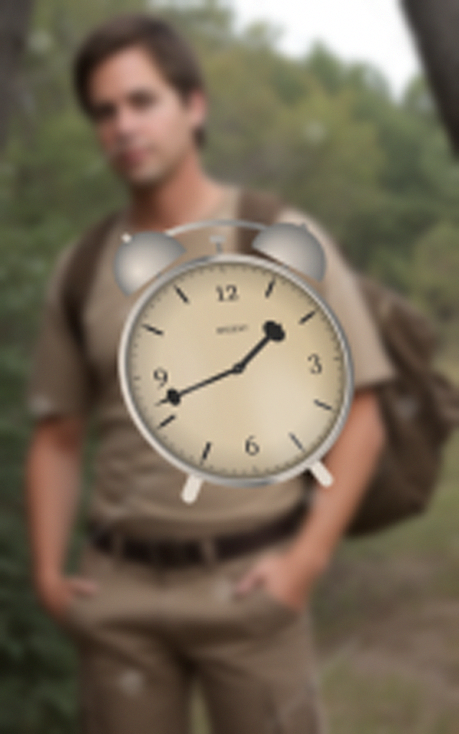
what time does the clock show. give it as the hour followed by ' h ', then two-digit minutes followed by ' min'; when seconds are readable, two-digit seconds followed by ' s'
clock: 1 h 42 min
